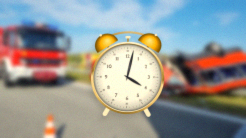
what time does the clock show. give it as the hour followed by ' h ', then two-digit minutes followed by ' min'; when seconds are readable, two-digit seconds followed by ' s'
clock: 4 h 02 min
